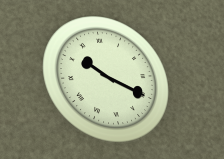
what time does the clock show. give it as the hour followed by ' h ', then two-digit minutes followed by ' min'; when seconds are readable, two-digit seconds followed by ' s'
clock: 10 h 20 min
